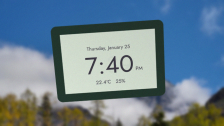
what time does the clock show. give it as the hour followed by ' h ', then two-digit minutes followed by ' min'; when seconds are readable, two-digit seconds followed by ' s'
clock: 7 h 40 min
